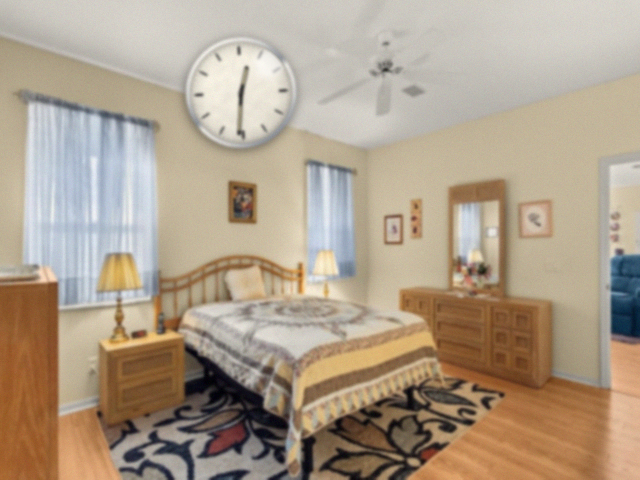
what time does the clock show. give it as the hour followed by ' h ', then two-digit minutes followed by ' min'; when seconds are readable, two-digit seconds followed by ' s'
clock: 12 h 31 min
